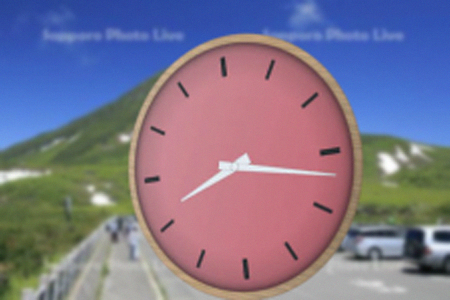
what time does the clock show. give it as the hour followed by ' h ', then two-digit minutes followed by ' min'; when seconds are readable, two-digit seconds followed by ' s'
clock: 8 h 17 min
